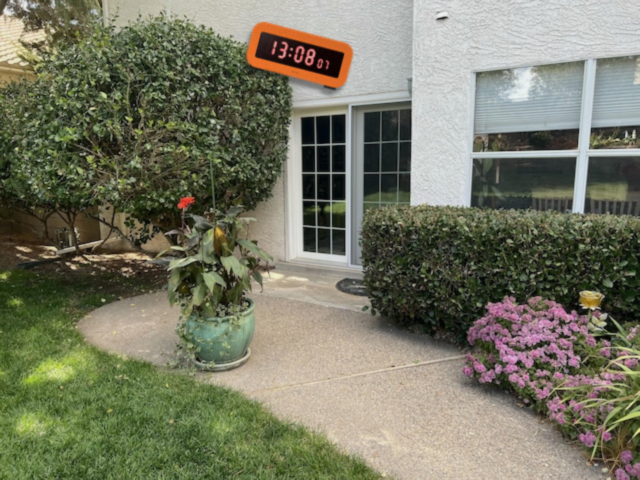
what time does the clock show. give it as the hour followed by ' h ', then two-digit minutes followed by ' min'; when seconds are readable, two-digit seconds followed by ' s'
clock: 13 h 08 min
